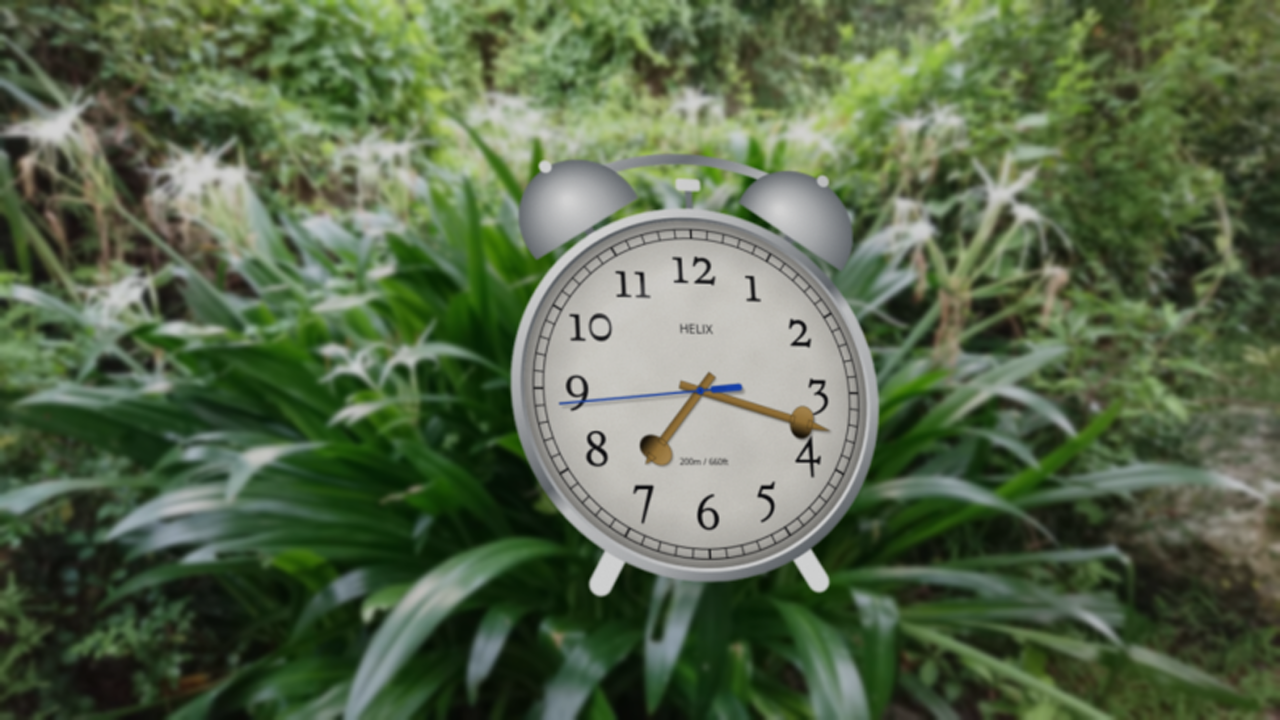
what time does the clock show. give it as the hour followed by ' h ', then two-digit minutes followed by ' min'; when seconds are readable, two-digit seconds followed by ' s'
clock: 7 h 17 min 44 s
